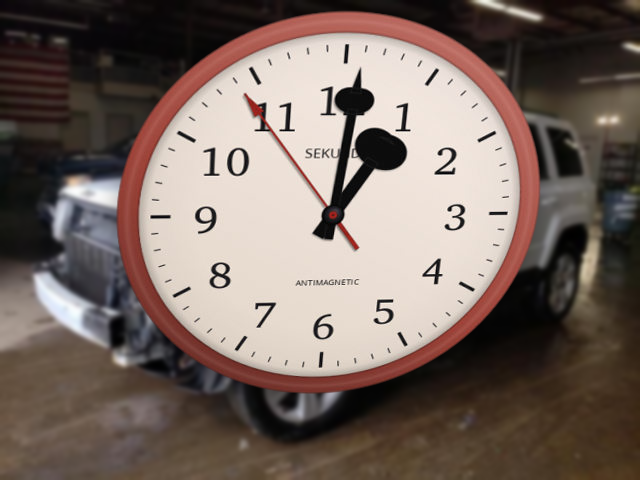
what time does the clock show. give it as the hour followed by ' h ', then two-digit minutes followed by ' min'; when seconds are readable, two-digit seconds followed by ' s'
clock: 1 h 00 min 54 s
